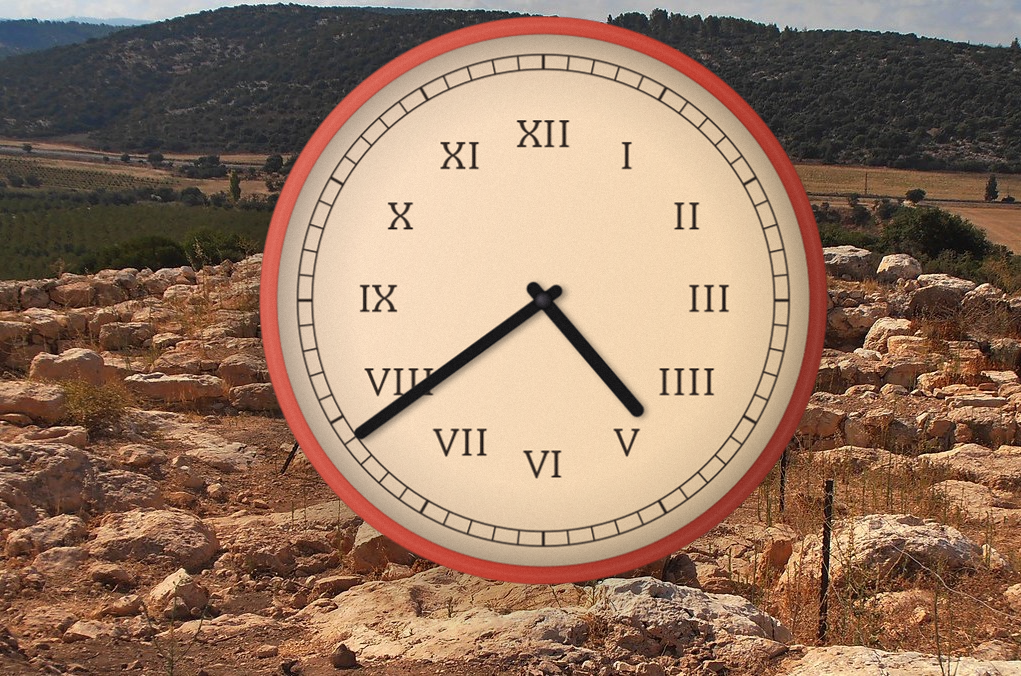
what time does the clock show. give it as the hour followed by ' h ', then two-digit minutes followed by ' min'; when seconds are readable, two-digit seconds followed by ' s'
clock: 4 h 39 min
